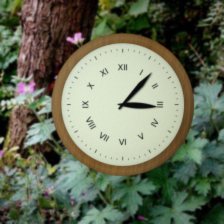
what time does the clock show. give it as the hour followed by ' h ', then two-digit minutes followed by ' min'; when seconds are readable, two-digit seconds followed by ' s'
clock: 3 h 07 min
